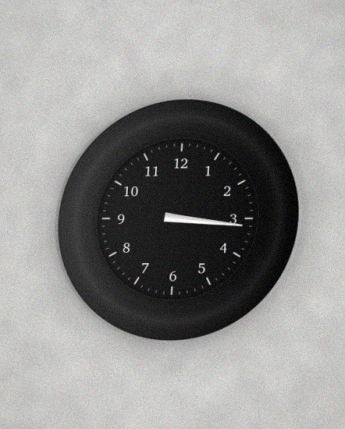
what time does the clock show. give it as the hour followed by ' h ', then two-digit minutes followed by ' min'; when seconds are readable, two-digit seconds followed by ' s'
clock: 3 h 16 min
